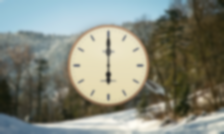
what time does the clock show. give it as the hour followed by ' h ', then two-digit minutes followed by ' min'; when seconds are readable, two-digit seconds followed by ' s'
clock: 6 h 00 min
